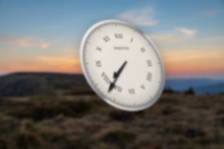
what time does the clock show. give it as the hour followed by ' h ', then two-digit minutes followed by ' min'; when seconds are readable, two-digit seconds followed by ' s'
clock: 7 h 37 min
